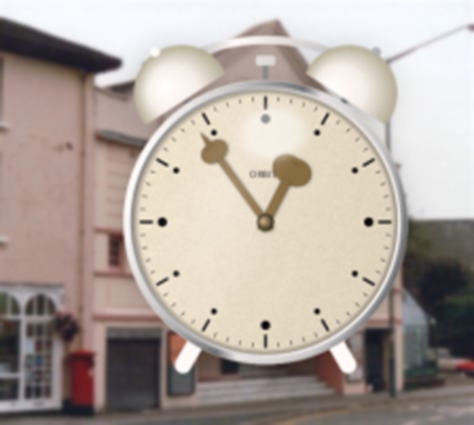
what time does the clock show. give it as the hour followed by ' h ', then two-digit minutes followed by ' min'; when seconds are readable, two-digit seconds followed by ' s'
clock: 12 h 54 min
